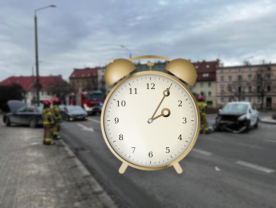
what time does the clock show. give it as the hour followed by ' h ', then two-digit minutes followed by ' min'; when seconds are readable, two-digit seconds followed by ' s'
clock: 2 h 05 min
